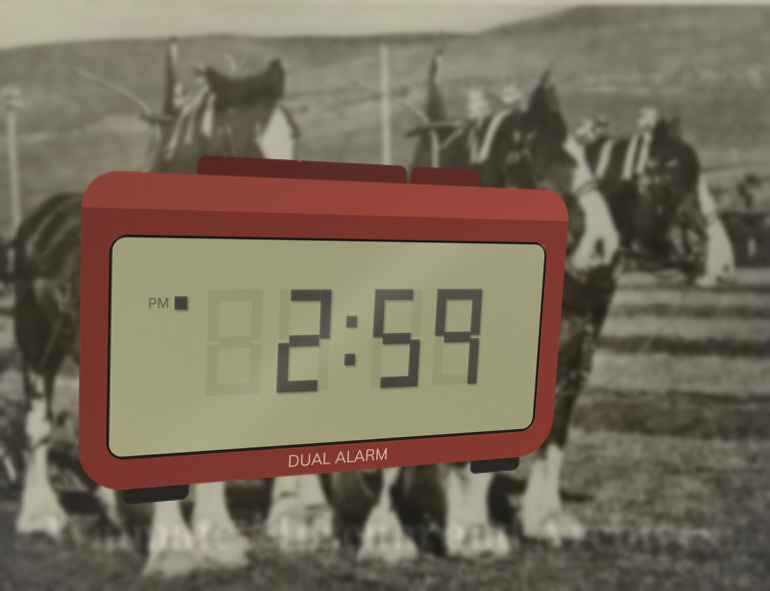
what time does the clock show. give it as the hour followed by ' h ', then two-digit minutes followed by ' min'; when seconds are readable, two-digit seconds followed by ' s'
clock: 2 h 59 min
